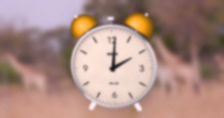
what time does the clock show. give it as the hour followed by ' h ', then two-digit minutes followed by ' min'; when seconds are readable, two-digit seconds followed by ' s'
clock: 2 h 01 min
